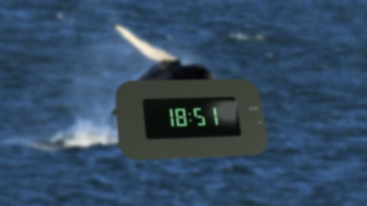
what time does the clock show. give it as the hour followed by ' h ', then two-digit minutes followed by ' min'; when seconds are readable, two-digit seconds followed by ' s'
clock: 18 h 51 min
